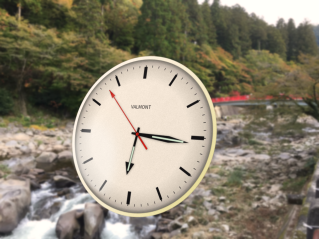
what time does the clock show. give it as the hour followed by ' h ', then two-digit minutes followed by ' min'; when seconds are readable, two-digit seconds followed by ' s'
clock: 6 h 15 min 53 s
